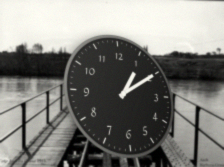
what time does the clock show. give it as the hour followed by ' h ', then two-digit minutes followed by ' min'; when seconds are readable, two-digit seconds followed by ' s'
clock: 1 h 10 min
